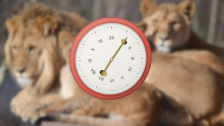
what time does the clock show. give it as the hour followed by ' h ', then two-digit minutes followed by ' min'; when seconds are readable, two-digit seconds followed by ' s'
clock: 7 h 06 min
